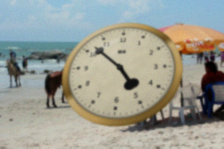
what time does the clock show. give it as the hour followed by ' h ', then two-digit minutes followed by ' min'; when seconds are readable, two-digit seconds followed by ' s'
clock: 4 h 52 min
